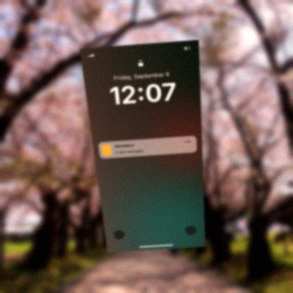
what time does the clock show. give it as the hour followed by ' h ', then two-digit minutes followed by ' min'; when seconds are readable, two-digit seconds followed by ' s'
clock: 12 h 07 min
